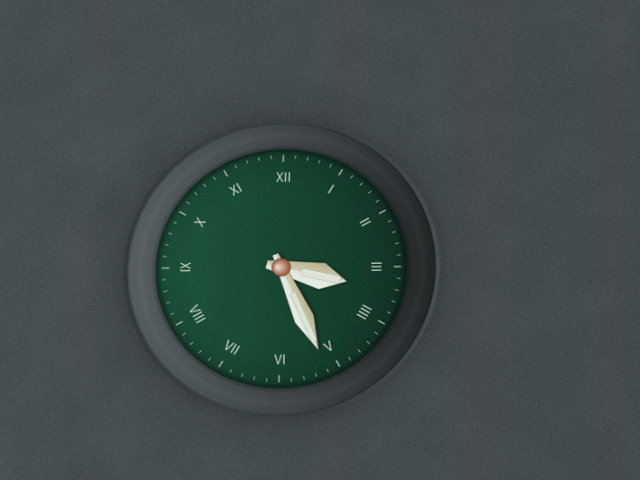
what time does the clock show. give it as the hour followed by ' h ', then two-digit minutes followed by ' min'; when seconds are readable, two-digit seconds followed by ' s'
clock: 3 h 26 min
